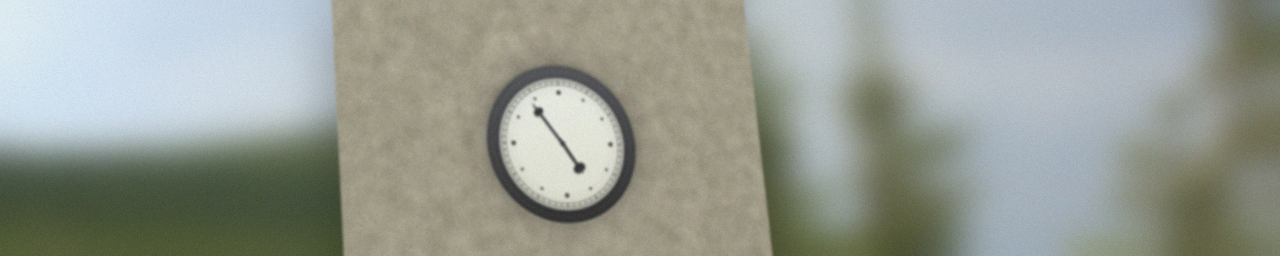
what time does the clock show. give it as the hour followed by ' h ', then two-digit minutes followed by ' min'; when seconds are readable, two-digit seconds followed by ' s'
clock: 4 h 54 min
